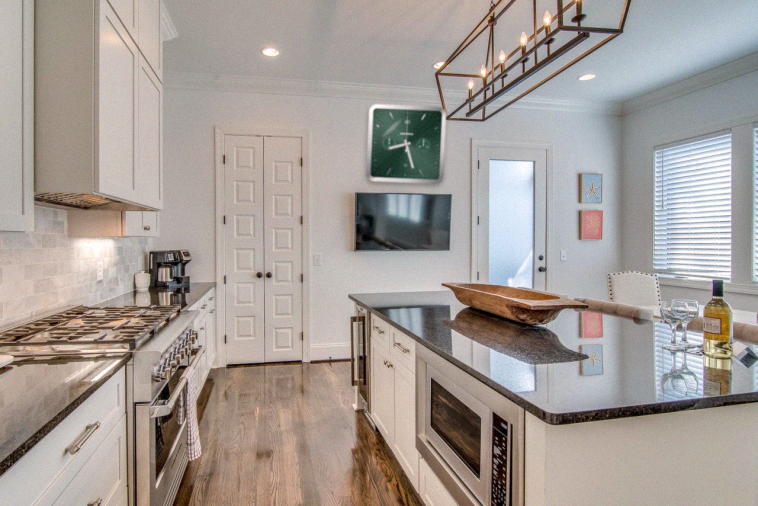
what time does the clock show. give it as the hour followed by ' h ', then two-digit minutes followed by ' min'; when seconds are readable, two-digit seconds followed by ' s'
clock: 8 h 27 min
